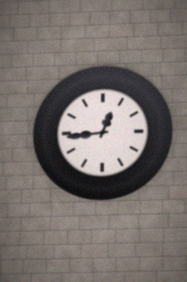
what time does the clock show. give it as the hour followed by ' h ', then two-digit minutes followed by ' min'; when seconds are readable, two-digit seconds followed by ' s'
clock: 12 h 44 min
